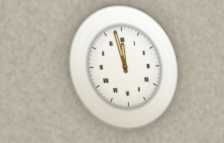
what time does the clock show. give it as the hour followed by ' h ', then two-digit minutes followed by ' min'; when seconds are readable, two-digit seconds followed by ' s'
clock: 11 h 58 min
